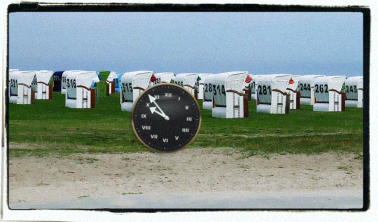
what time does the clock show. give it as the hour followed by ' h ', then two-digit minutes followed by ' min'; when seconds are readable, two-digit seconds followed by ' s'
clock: 9 h 53 min
